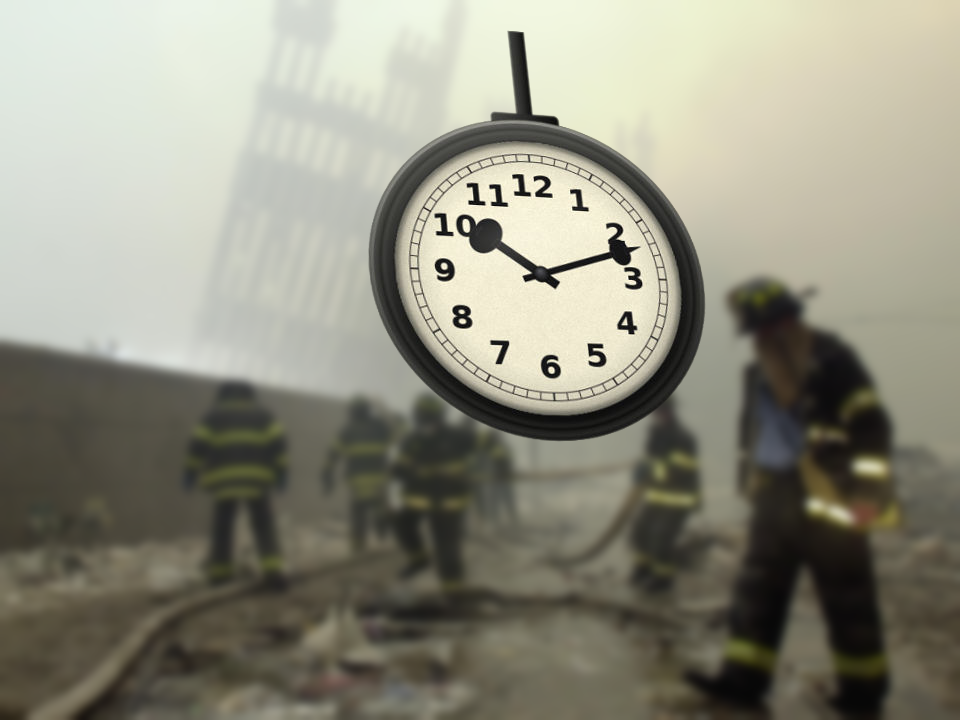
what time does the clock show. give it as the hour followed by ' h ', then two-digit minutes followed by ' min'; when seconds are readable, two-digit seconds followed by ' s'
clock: 10 h 12 min
